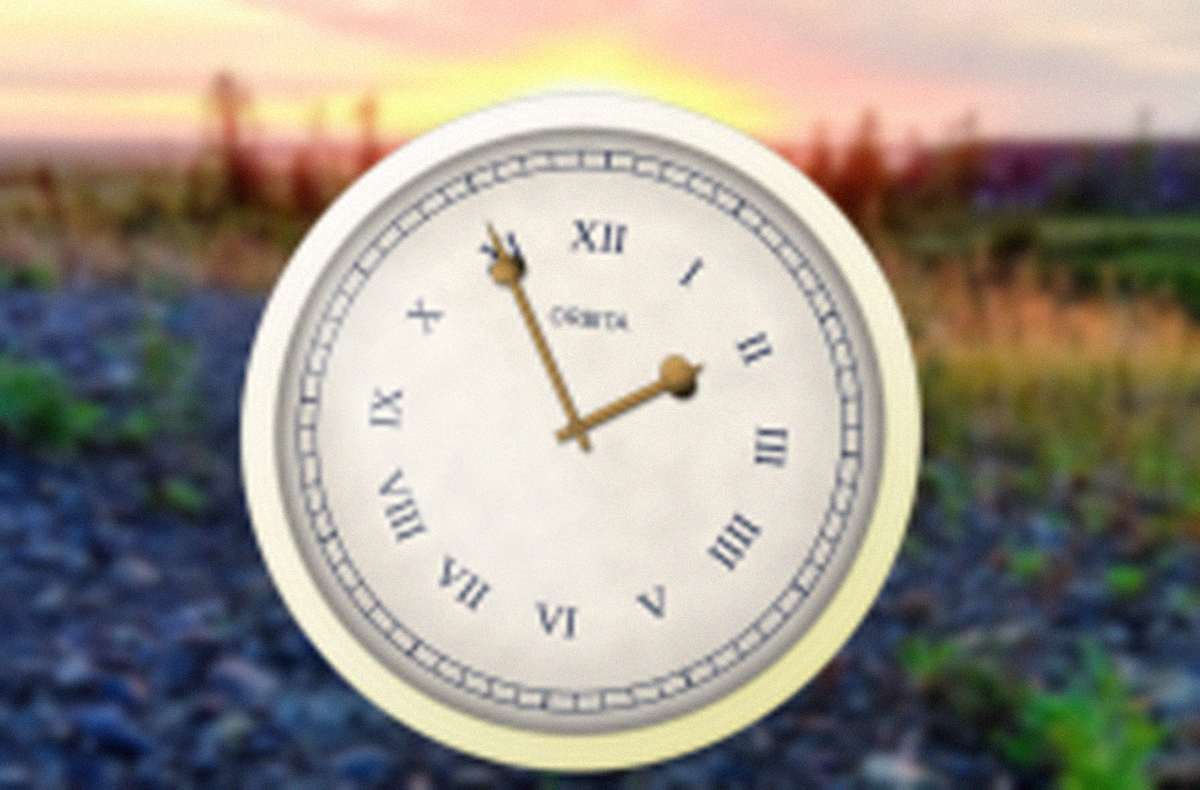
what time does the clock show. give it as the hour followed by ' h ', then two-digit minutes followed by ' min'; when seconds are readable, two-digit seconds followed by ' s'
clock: 1 h 55 min
